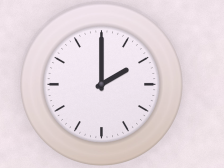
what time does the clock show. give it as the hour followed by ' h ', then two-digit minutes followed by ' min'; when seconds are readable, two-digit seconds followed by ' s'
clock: 2 h 00 min
